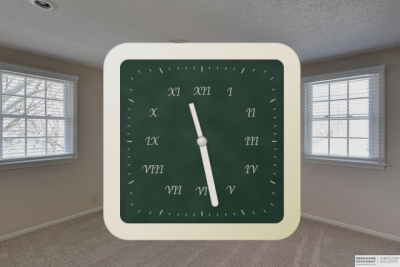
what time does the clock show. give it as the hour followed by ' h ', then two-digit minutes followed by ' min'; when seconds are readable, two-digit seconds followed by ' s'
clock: 11 h 28 min
